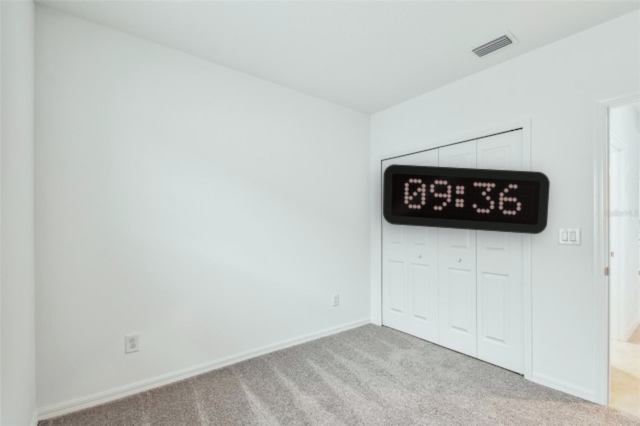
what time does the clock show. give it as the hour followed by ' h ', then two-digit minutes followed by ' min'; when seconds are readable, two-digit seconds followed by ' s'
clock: 9 h 36 min
